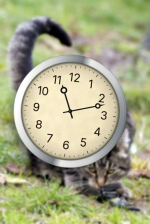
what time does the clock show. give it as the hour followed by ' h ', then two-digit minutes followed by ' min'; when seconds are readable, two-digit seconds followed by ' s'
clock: 11 h 12 min
